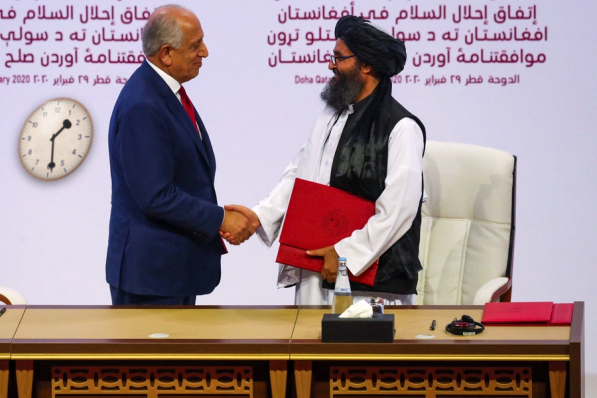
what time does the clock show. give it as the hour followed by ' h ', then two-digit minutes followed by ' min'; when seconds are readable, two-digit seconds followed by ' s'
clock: 1 h 29 min
